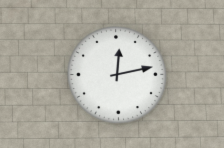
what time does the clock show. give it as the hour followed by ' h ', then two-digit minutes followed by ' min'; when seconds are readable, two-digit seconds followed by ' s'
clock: 12 h 13 min
